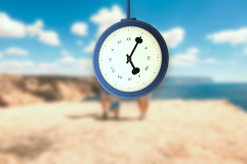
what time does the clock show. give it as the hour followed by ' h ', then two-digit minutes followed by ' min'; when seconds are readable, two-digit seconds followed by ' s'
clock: 5 h 05 min
